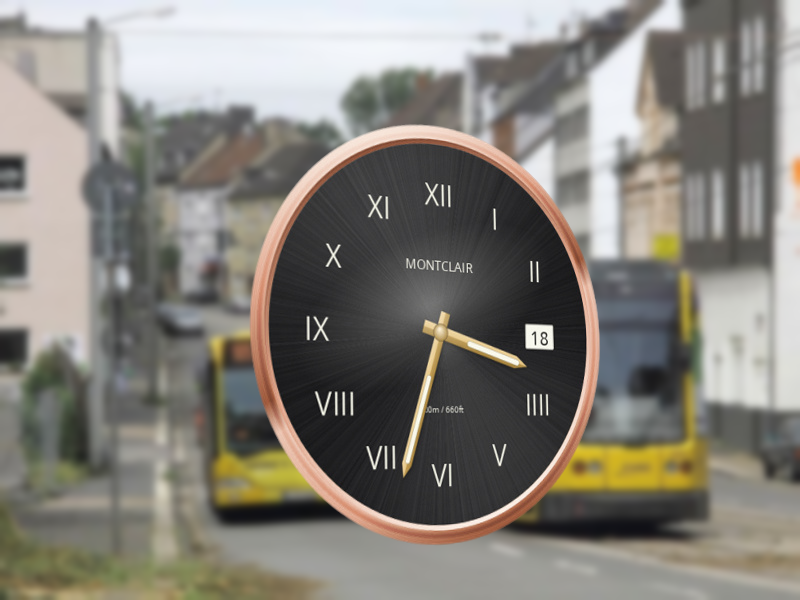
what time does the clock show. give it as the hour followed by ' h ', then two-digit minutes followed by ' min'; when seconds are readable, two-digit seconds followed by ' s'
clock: 3 h 33 min
